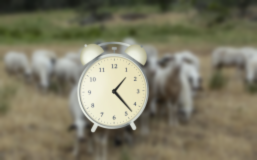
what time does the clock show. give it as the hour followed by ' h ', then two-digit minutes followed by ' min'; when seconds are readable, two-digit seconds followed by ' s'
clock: 1 h 23 min
